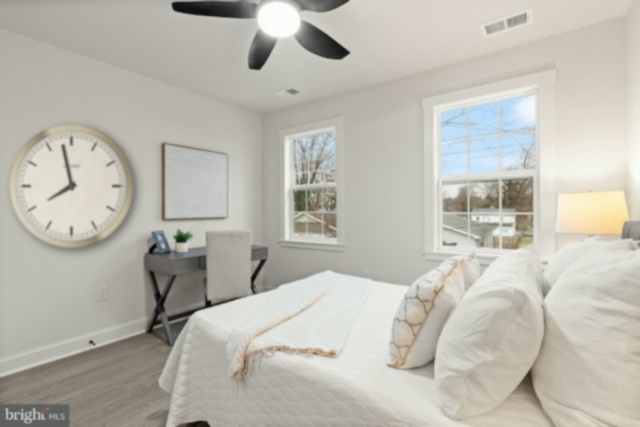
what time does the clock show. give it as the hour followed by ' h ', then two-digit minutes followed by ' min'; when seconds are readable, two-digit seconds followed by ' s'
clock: 7 h 58 min
